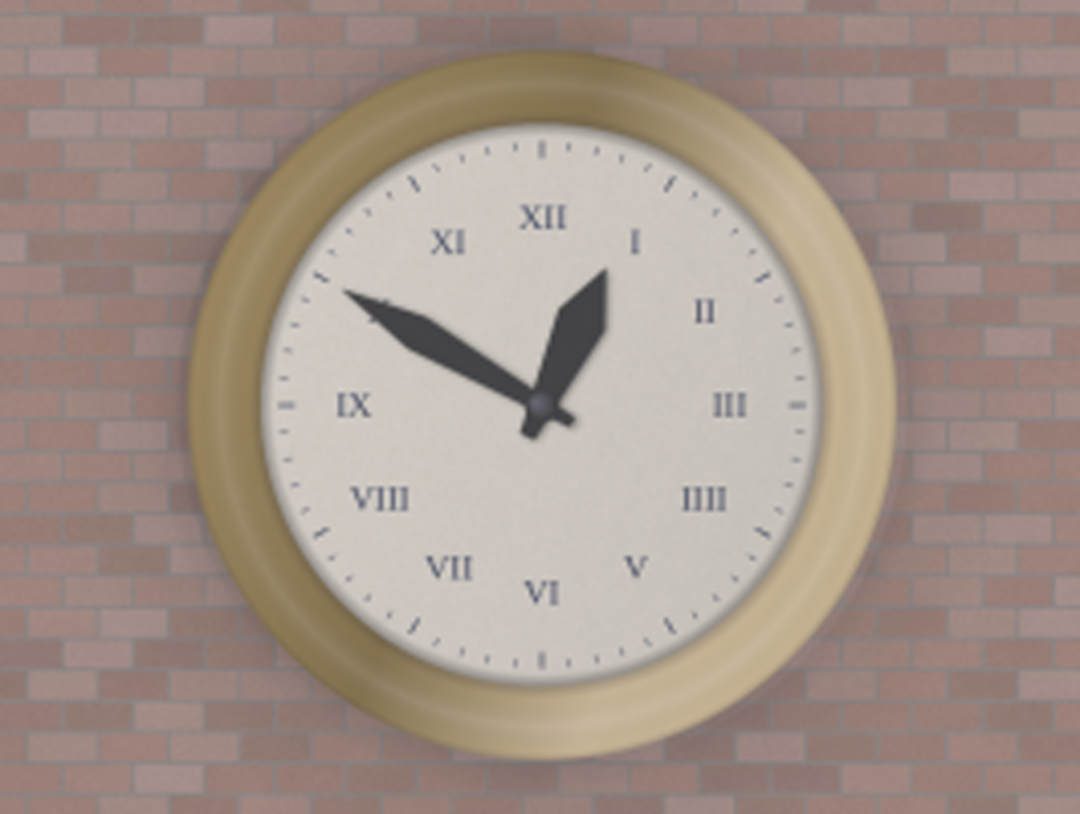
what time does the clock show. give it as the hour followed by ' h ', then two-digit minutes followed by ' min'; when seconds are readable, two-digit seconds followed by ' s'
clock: 12 h 50 min
